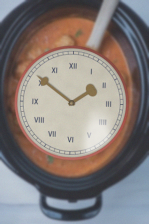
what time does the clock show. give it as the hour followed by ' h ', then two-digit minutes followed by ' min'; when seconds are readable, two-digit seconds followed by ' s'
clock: 1 h 51 min
